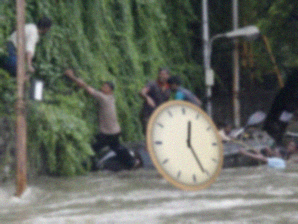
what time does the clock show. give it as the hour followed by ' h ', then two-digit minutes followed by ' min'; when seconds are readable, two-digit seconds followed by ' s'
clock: 12 h 26 min
